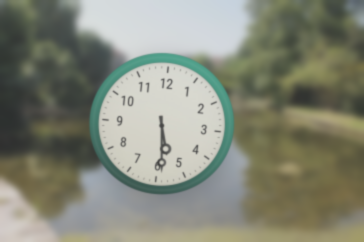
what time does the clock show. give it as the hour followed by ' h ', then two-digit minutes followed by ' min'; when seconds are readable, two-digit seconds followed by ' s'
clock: 5 h 29 min
